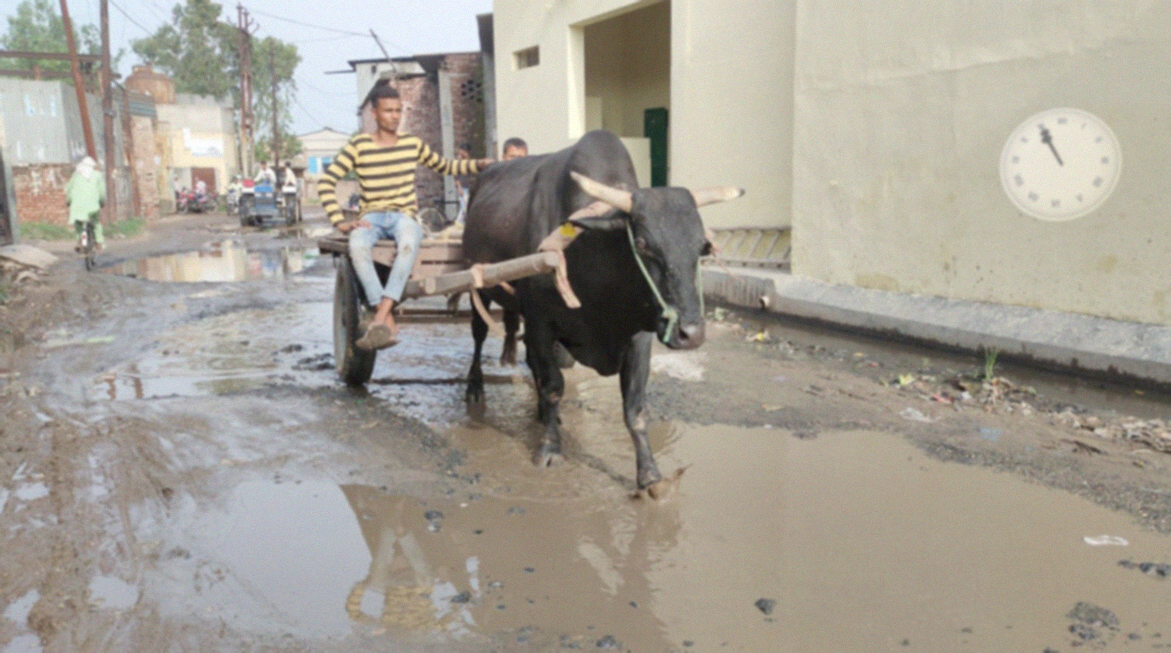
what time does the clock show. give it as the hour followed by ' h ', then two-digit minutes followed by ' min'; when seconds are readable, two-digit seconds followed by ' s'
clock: 10 h 55 min
